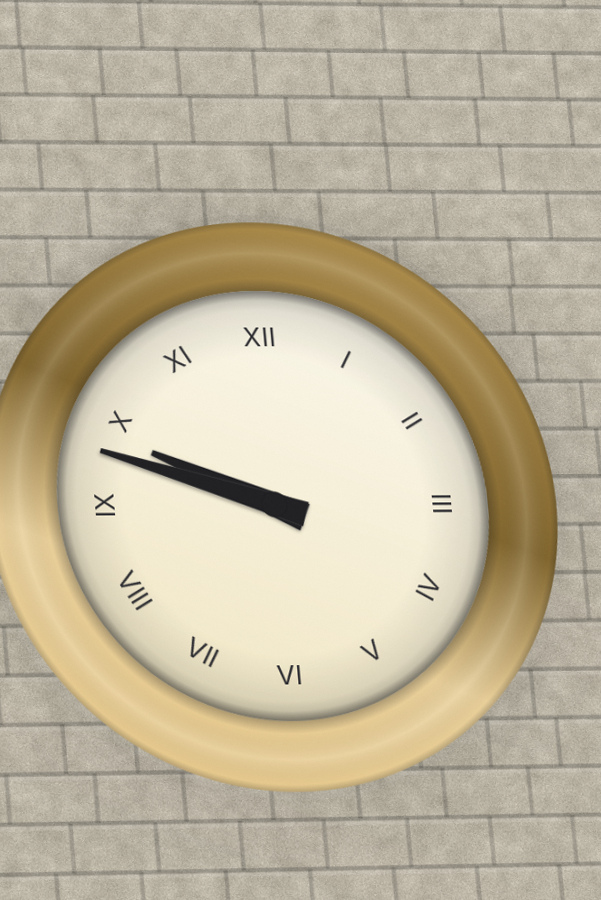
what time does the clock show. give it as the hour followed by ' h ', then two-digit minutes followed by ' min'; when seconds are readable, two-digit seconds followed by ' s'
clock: 9 h 48 min
